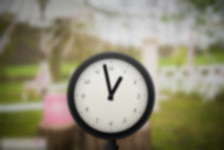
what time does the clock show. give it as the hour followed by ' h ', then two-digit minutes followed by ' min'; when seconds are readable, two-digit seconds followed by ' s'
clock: 12 h 58 min
